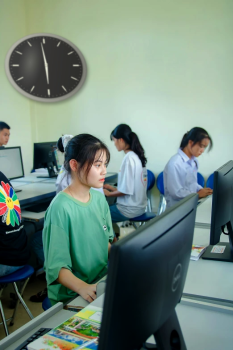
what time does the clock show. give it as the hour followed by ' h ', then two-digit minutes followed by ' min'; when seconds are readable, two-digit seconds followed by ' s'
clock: 5 h 59 min
